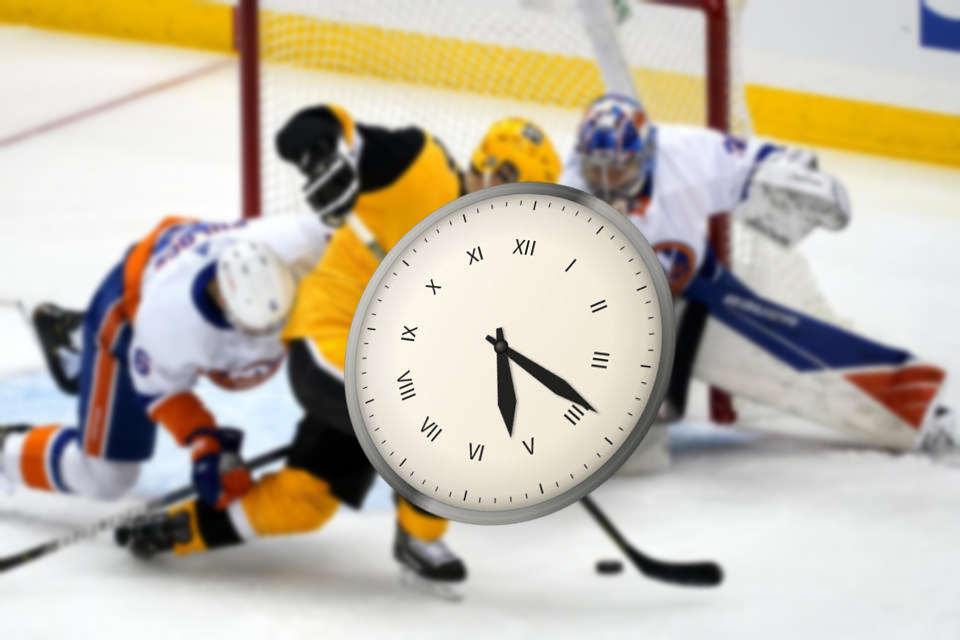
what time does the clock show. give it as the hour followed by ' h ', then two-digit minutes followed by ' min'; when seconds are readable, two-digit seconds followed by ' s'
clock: 5 h 19 min
